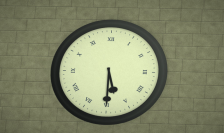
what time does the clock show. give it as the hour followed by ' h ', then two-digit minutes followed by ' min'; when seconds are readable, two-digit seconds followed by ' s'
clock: 5 h 30 min
